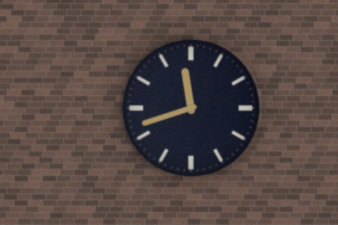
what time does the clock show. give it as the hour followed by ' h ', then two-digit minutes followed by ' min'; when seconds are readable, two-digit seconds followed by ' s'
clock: 11 h 42 min
